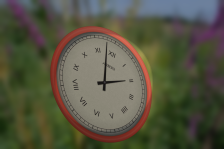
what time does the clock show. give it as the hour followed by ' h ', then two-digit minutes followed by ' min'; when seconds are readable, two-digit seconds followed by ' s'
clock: 1 h 58 min
